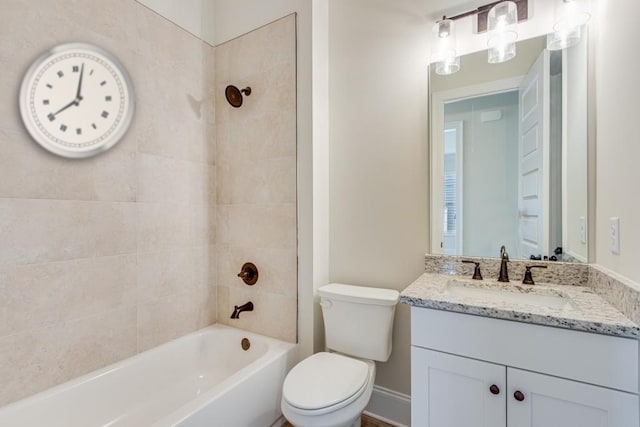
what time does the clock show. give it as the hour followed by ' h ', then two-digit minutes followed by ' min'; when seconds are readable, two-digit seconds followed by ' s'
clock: 8 h 02 min
